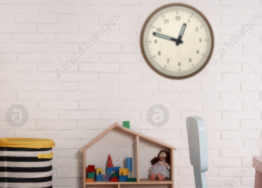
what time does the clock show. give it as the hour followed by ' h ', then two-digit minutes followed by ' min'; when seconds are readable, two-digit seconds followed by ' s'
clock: 12 h 48 min
